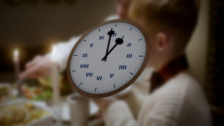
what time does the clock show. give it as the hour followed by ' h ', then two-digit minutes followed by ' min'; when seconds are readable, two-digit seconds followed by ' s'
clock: 12 h 59 min
